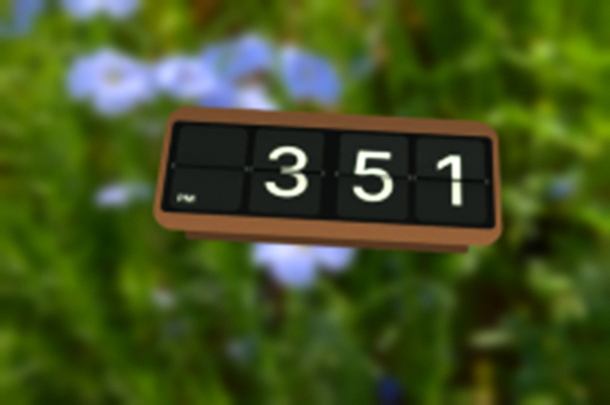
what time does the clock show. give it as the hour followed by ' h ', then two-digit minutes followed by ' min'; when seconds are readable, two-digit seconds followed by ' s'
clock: 3 h 51 min
